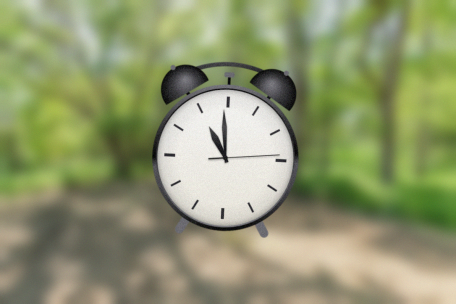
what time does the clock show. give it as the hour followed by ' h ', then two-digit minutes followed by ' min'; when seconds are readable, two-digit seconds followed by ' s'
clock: 10 h 59 min 14 s
